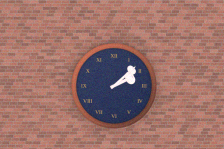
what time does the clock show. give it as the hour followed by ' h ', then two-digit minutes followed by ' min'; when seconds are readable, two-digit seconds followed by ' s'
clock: 2 h 08 min
